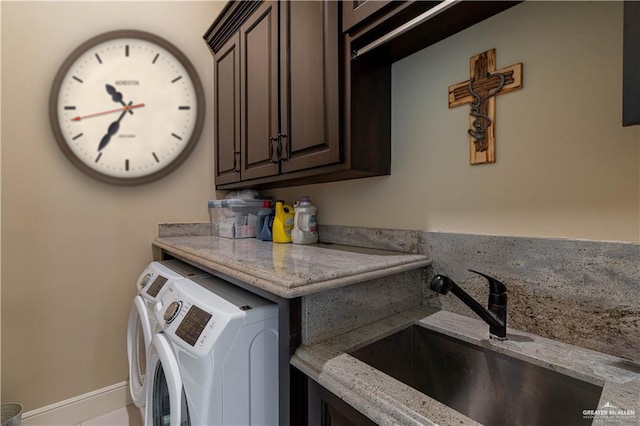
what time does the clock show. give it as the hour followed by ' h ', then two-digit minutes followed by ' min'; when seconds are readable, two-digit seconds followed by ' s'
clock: 10 h 35 min 43 s
